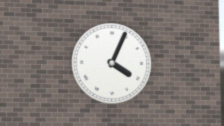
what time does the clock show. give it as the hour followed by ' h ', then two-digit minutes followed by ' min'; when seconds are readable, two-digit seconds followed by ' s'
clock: 4 h 04 min
